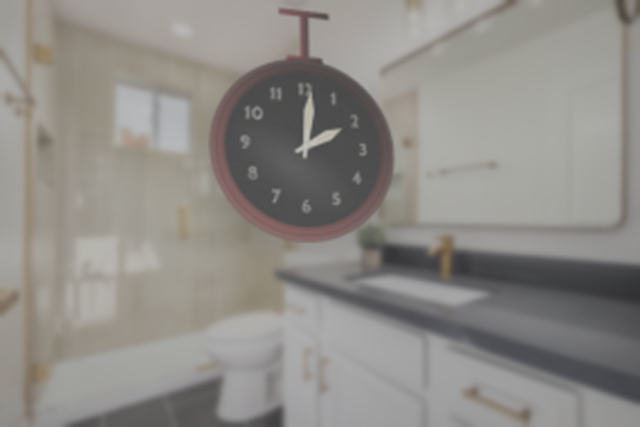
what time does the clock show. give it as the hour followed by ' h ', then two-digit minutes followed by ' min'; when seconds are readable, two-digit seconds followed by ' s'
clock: 2 h 01 min
